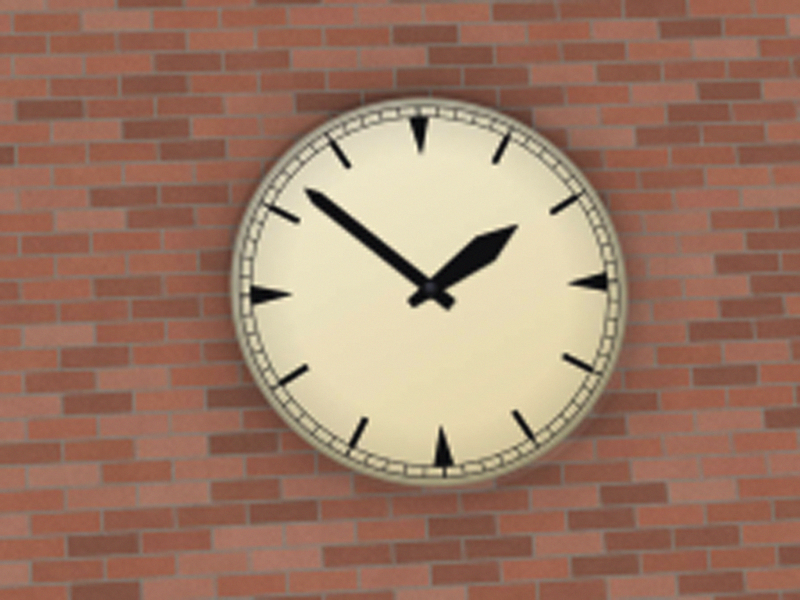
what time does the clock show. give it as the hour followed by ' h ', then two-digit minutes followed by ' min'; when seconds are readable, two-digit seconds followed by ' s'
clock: 1 h 52 min
